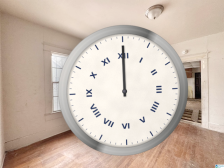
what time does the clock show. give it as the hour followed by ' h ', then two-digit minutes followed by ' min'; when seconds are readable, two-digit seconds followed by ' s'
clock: 12 h 00 min
